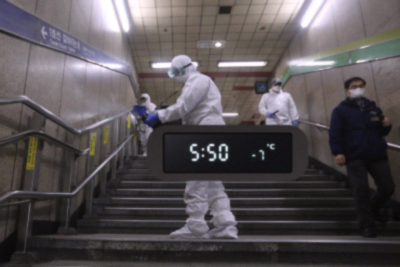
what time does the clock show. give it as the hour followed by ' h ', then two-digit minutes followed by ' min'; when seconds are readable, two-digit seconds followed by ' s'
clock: 5 h 50 min
